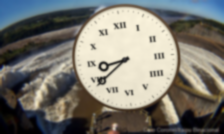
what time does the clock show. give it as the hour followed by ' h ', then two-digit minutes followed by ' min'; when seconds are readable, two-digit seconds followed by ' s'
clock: 8 h 39 min
